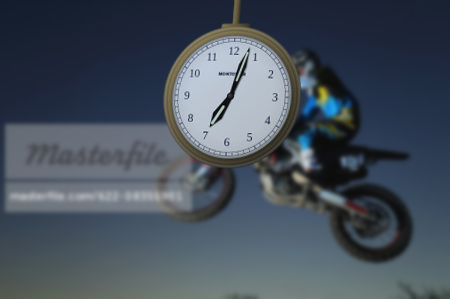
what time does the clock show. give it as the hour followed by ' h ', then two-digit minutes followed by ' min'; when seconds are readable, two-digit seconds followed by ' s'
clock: 7 h 03 min
